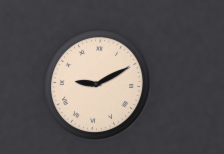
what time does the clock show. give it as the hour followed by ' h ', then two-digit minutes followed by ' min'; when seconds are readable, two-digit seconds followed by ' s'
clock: 9 h 10 min
